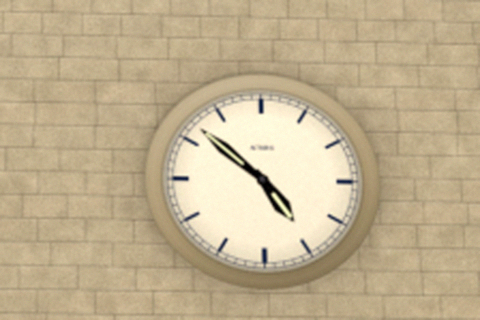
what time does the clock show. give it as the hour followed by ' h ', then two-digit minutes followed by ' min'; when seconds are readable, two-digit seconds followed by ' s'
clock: 4 h 52 min
